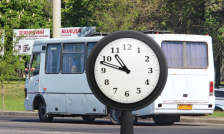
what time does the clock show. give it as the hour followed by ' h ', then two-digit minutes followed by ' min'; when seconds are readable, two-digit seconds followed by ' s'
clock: 10 h 48 min
